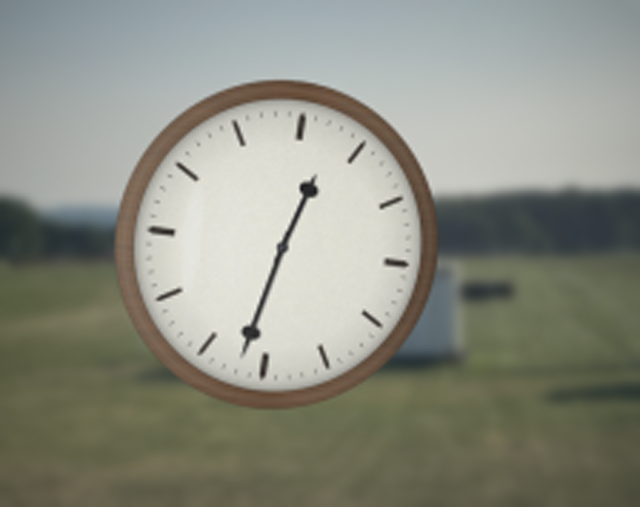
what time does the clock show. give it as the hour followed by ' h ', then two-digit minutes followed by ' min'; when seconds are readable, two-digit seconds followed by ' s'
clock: 12 h 32 min
